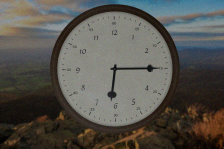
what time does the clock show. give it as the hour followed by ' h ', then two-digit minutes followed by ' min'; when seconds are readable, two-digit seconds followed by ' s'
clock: 6 h 15 min
